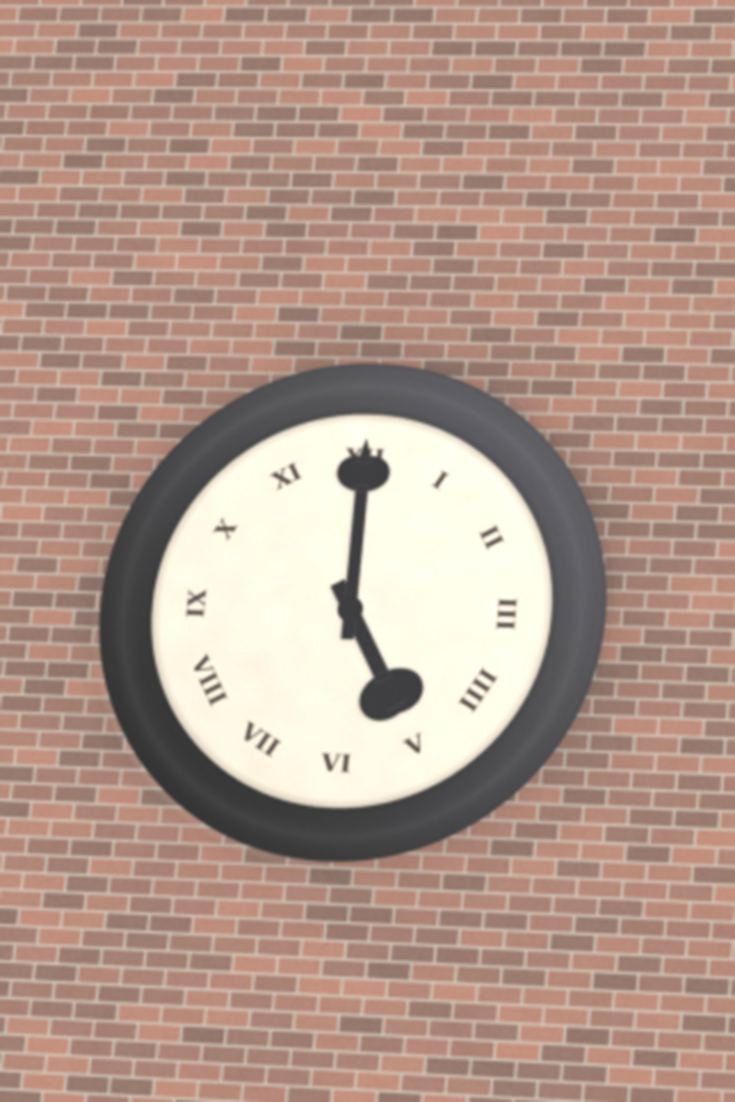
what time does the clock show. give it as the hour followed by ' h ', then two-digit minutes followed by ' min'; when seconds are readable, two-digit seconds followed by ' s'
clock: 5 h 00 min
